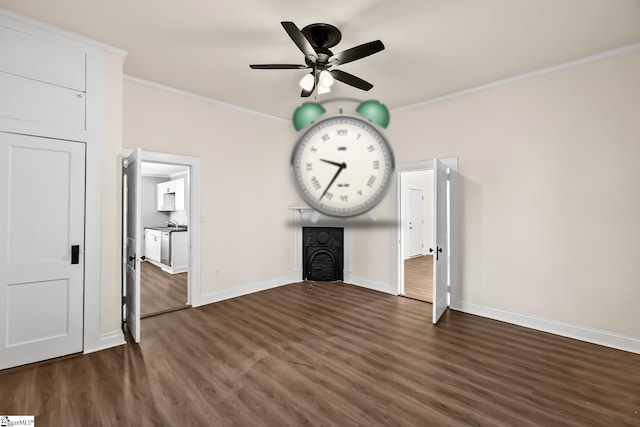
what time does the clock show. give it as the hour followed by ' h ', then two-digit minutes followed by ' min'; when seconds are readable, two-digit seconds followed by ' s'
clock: 9 h 36 min
